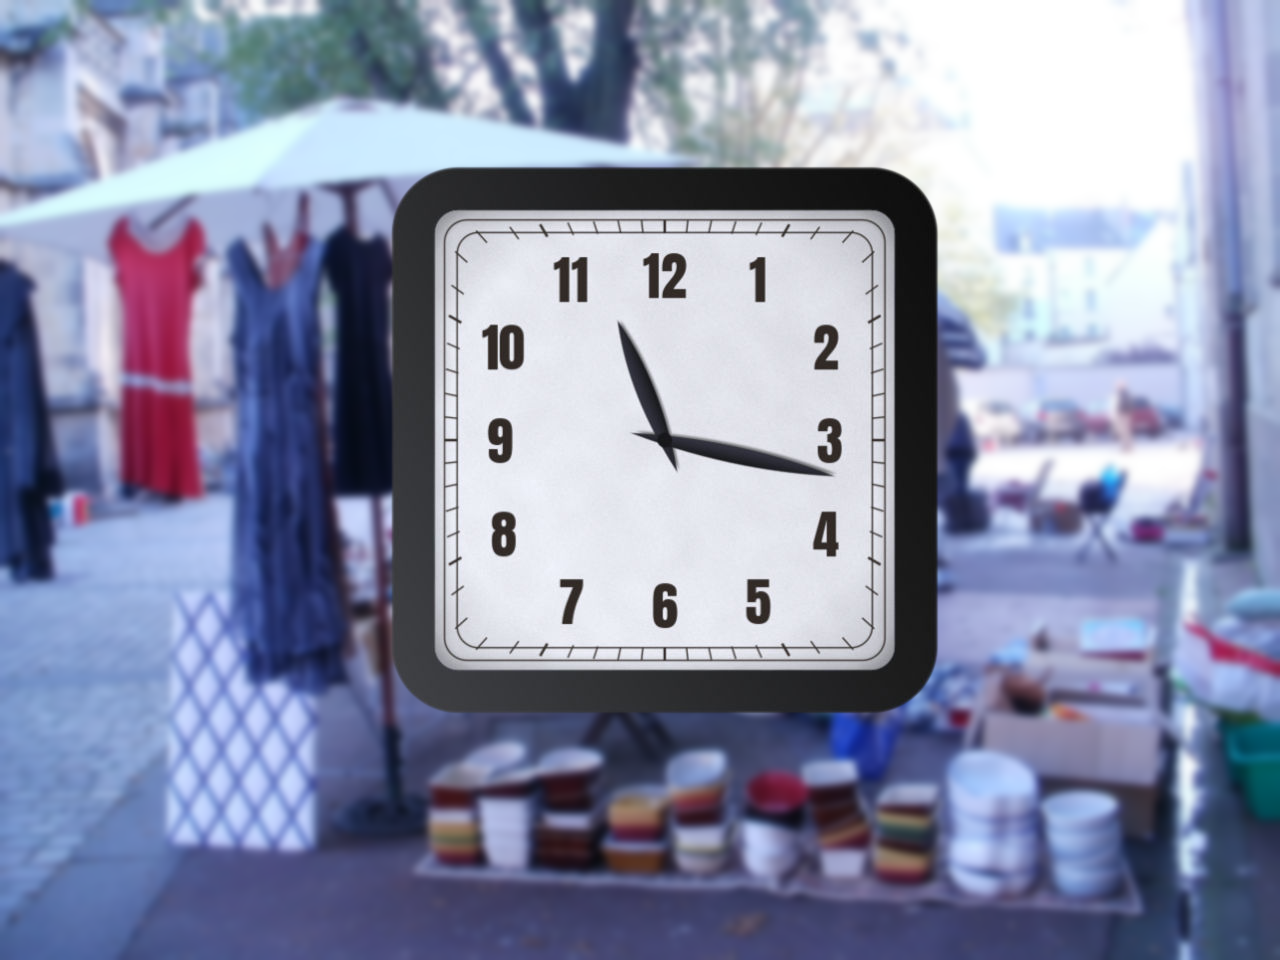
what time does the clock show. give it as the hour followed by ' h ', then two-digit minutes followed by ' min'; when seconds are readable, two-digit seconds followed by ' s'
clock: 11 h 17 min
